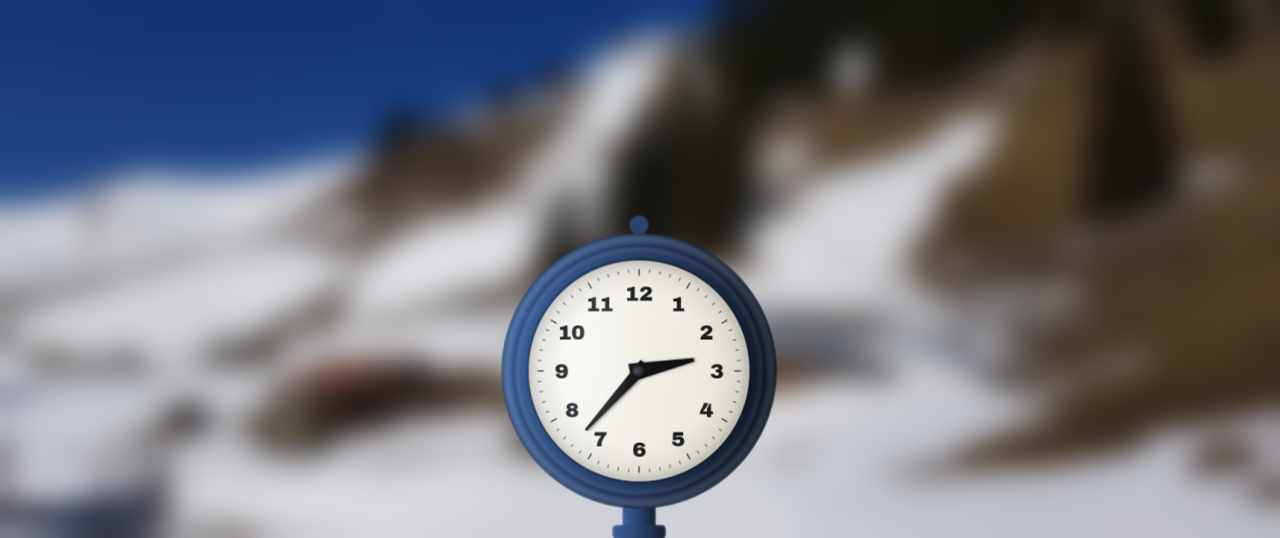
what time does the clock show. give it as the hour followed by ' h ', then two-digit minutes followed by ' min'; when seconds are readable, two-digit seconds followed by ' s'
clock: 2 h 37 min
